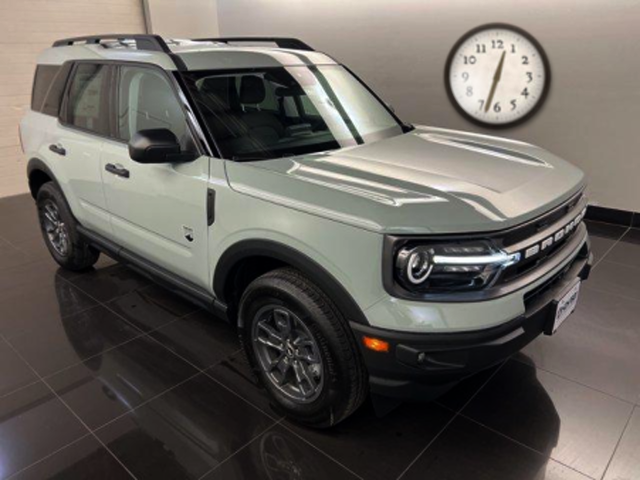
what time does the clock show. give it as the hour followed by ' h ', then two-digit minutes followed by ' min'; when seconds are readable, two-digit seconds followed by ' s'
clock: 12 h 33 min
